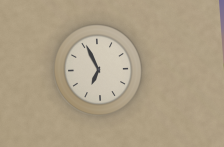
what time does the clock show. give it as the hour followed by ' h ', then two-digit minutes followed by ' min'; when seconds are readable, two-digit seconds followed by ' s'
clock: 6 h 56 min
